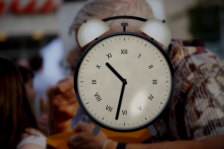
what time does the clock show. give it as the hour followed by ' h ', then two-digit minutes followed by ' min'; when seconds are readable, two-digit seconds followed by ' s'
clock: 10 h 32 min
